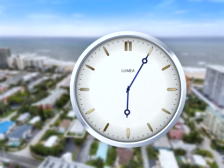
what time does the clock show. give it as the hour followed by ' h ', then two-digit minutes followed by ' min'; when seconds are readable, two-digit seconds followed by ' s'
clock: 6 h 05 min
